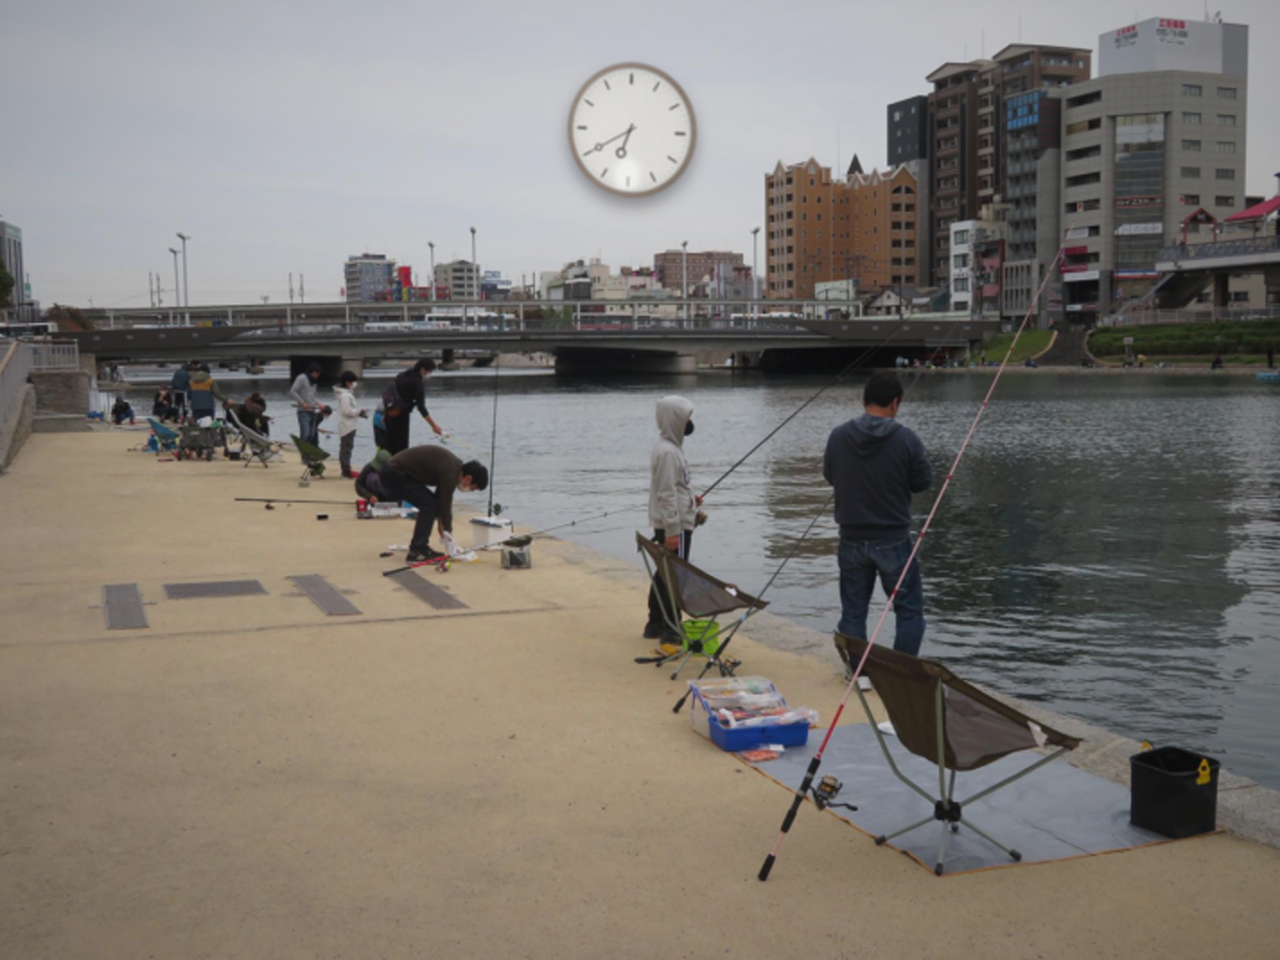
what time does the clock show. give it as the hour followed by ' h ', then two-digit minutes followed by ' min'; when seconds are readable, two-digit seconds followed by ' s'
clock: 6 h 40 min
